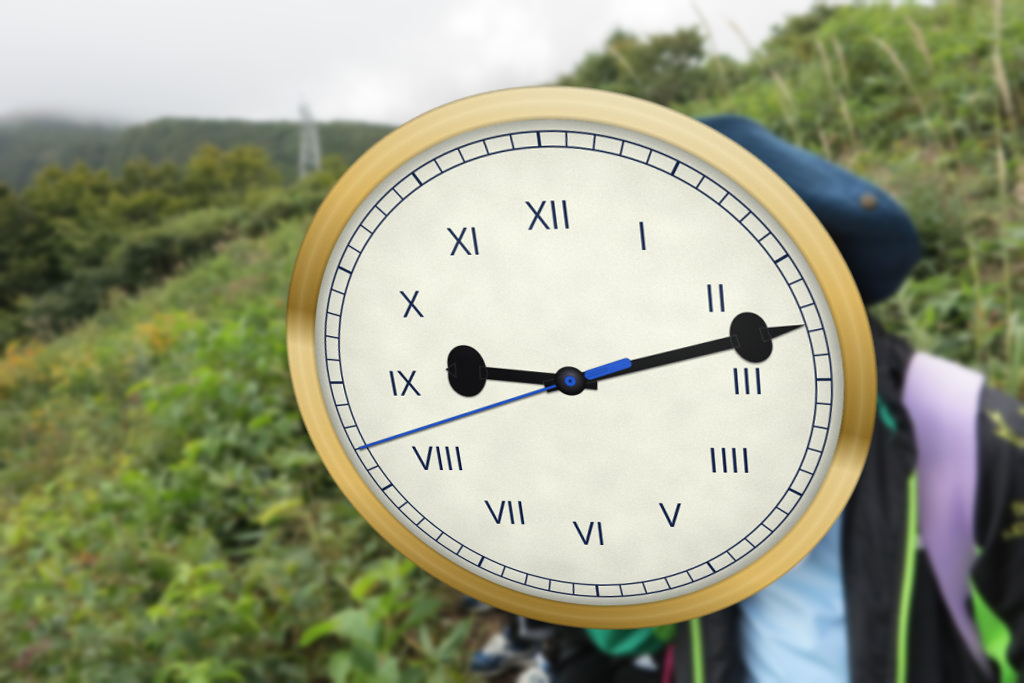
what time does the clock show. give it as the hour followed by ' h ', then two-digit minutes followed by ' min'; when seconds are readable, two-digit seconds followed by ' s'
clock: 9 h 12 min 42 s
